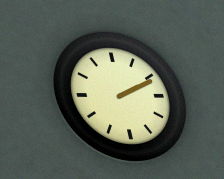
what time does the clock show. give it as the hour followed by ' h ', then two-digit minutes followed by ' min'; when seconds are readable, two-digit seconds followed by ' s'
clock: 2 h 11 min
